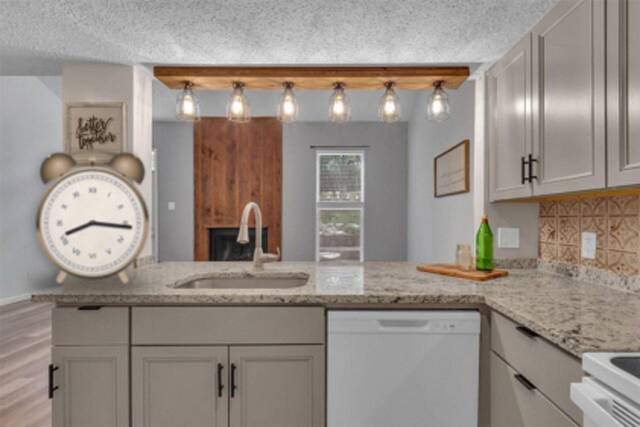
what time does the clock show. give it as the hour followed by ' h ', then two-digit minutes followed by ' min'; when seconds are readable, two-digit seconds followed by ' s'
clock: 8 h 16 min
